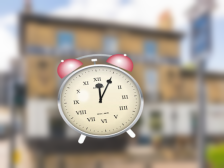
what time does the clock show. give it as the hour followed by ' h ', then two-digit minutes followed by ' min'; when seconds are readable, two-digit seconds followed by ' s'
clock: 12 h 05 min
